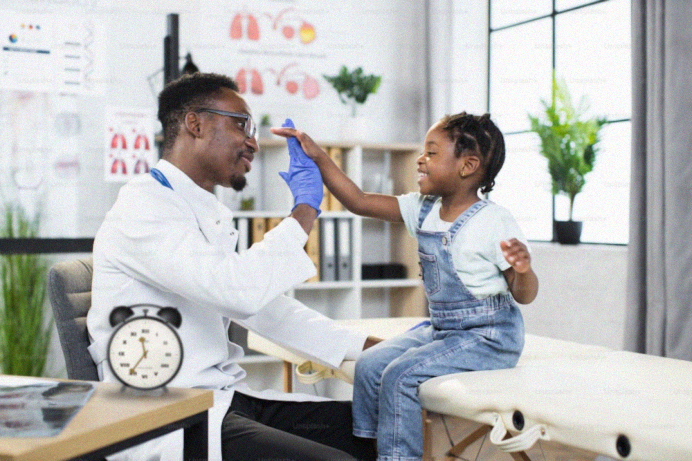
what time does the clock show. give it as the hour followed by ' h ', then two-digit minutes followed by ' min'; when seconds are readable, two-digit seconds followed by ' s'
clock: 11 h 36 min
